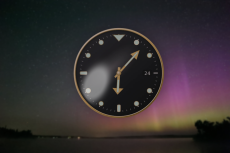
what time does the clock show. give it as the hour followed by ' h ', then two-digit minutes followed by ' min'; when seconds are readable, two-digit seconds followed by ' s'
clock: 6 h 07 min
